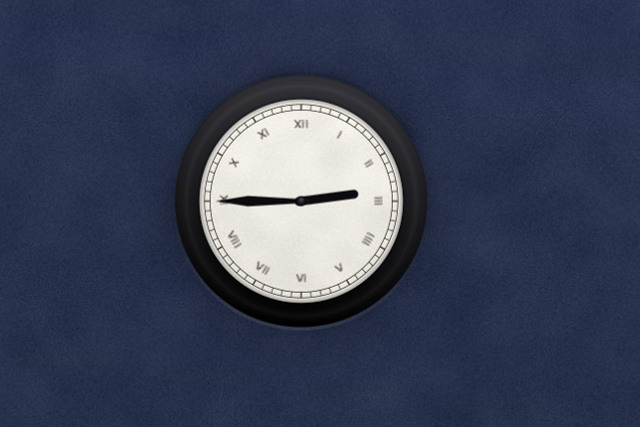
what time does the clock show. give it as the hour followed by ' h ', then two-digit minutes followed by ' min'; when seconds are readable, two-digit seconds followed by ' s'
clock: 2 h 45 min
